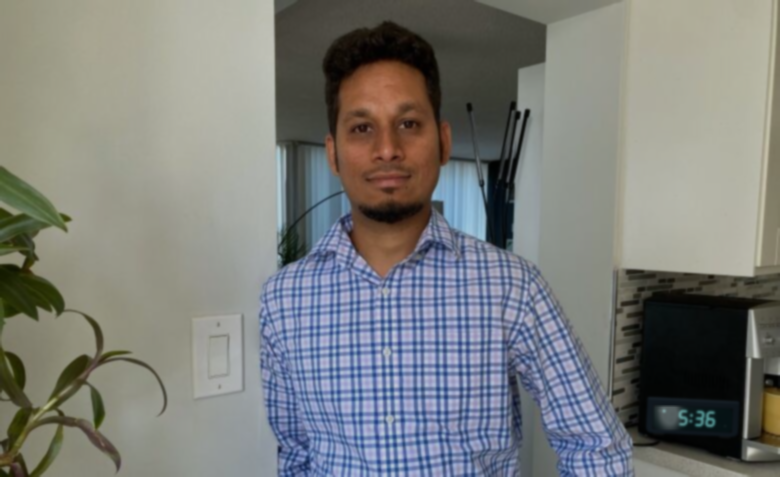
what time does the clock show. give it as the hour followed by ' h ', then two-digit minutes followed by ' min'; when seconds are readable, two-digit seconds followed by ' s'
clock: 5 h 36 min
